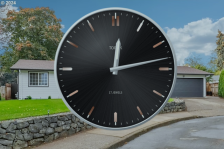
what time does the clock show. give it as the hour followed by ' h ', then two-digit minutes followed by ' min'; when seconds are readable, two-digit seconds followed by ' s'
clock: 12 h 13 min
